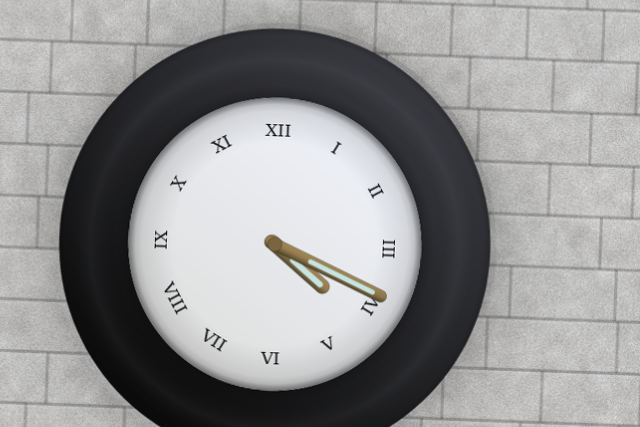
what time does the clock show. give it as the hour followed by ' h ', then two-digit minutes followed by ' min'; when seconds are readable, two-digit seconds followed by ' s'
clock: 4 h 19 min
